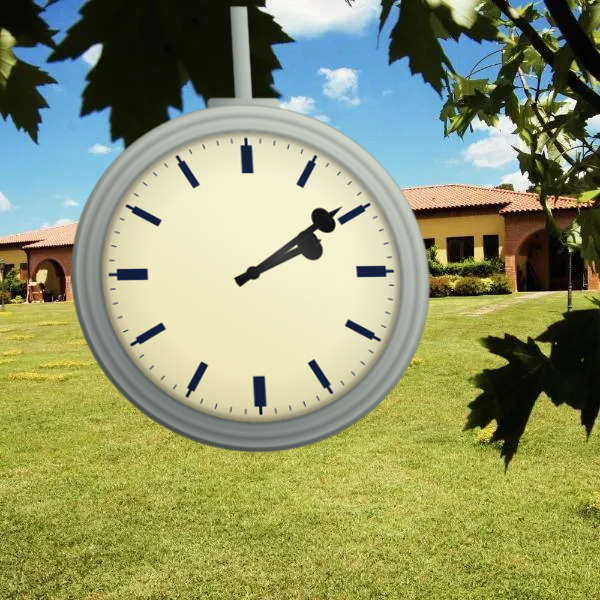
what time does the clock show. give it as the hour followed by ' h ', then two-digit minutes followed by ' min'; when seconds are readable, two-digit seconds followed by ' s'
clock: 2 h 09 min
